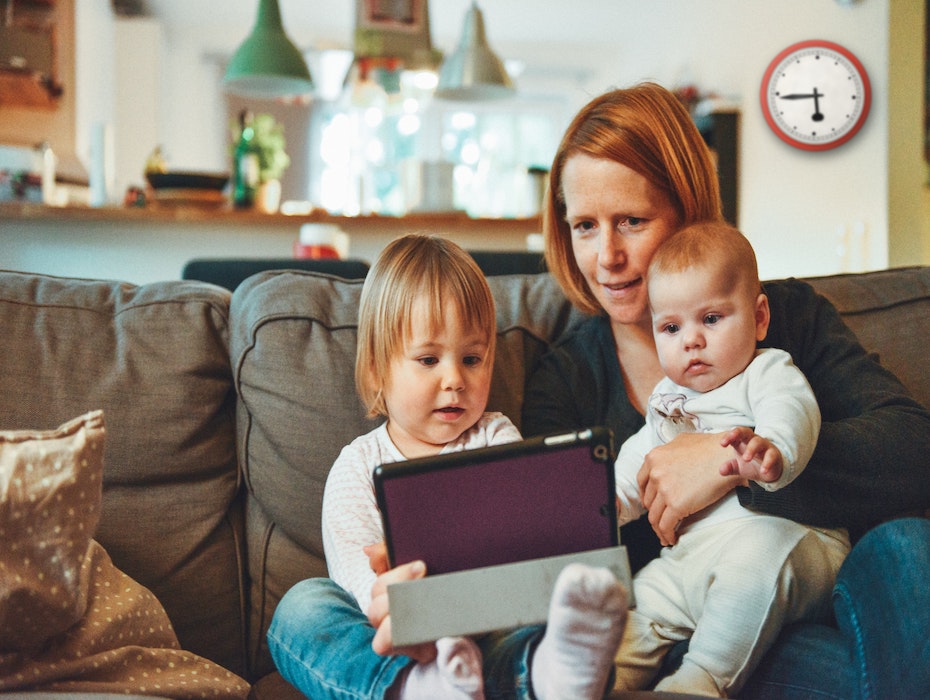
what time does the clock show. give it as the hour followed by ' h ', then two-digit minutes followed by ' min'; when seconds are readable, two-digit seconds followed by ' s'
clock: 5 h 44 min
